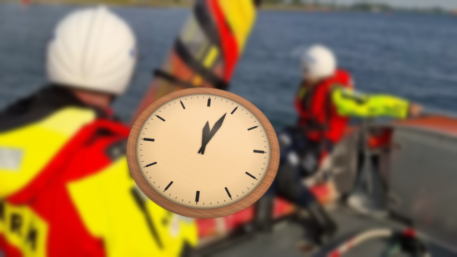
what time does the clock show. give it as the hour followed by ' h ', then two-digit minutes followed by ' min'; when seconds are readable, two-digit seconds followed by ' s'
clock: 12 h 04 min
